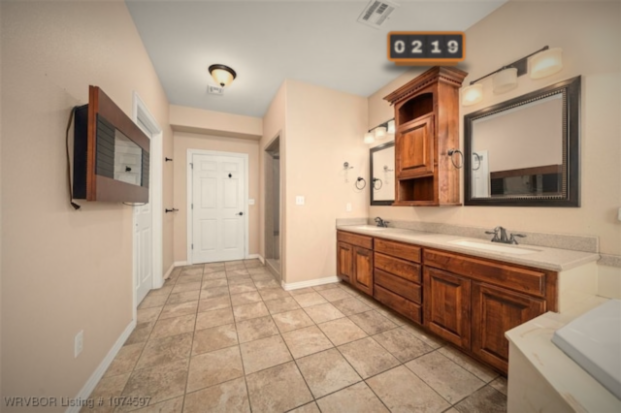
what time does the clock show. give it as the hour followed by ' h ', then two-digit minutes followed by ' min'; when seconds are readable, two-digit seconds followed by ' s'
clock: 2 h 19 min
